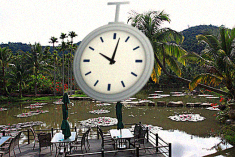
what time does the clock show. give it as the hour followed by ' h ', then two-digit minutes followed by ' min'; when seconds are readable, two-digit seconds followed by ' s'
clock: 10 h 02 min
